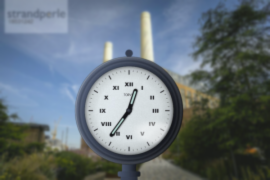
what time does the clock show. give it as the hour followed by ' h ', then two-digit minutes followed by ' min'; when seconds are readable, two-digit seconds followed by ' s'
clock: 12 h 36 min
